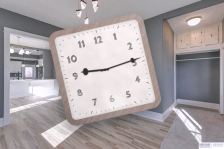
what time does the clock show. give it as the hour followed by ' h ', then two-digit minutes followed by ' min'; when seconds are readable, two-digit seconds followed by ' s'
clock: 9 h 14 min
